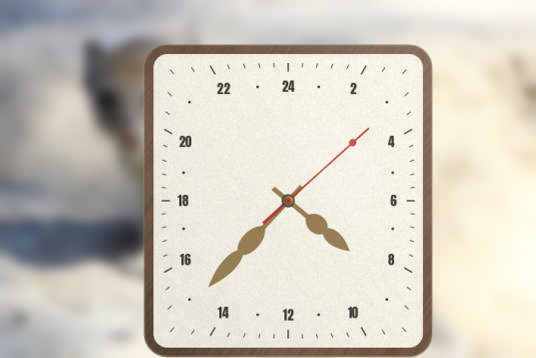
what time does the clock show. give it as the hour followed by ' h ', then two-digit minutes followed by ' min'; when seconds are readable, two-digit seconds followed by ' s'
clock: 8 h 37 min 08 s
